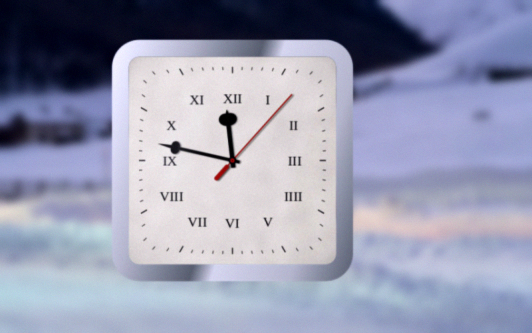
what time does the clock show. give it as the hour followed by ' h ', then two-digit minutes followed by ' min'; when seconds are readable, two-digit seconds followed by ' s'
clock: 11 h 47 min 07 s
